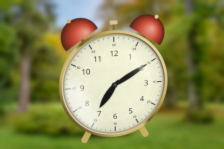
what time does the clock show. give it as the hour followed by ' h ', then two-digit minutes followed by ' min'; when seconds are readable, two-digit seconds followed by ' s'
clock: 7 h 10 min
